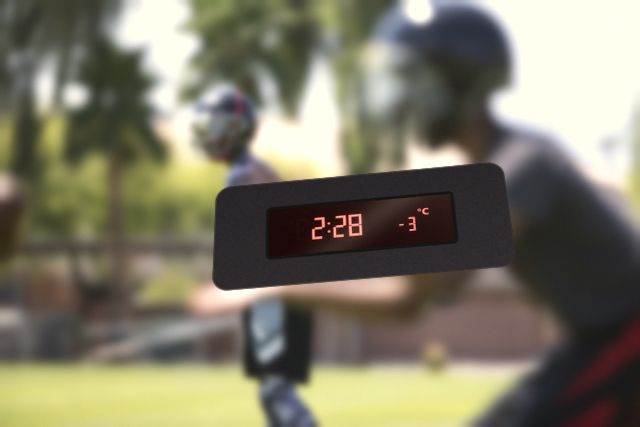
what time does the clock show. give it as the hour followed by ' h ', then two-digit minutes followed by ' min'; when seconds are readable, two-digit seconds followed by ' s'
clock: 2 h 28 min
